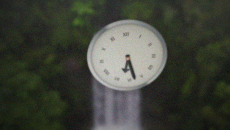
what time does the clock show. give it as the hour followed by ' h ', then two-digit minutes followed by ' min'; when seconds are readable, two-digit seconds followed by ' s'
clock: 6 h 28 min
